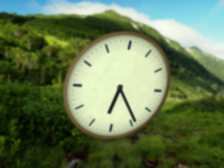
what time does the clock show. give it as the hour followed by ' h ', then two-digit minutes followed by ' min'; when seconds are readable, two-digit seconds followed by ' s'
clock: 6 h 24 min
